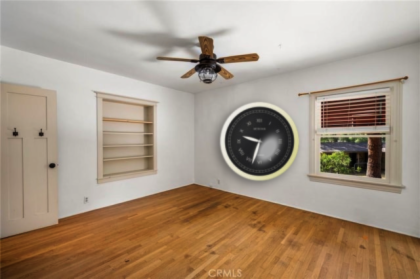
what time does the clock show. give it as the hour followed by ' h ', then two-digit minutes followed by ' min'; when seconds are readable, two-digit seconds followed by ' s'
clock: 9 h 33 min
